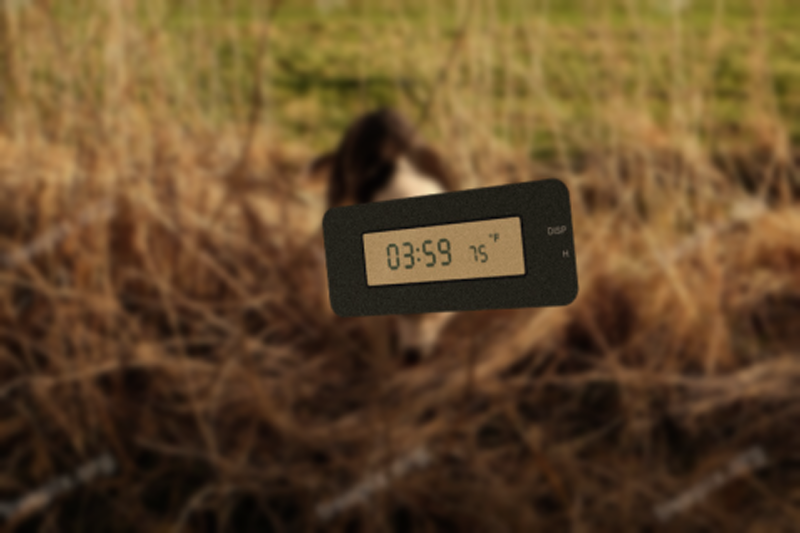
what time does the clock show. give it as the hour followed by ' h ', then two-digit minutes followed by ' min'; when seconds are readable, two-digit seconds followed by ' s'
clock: 3 h 59 min
